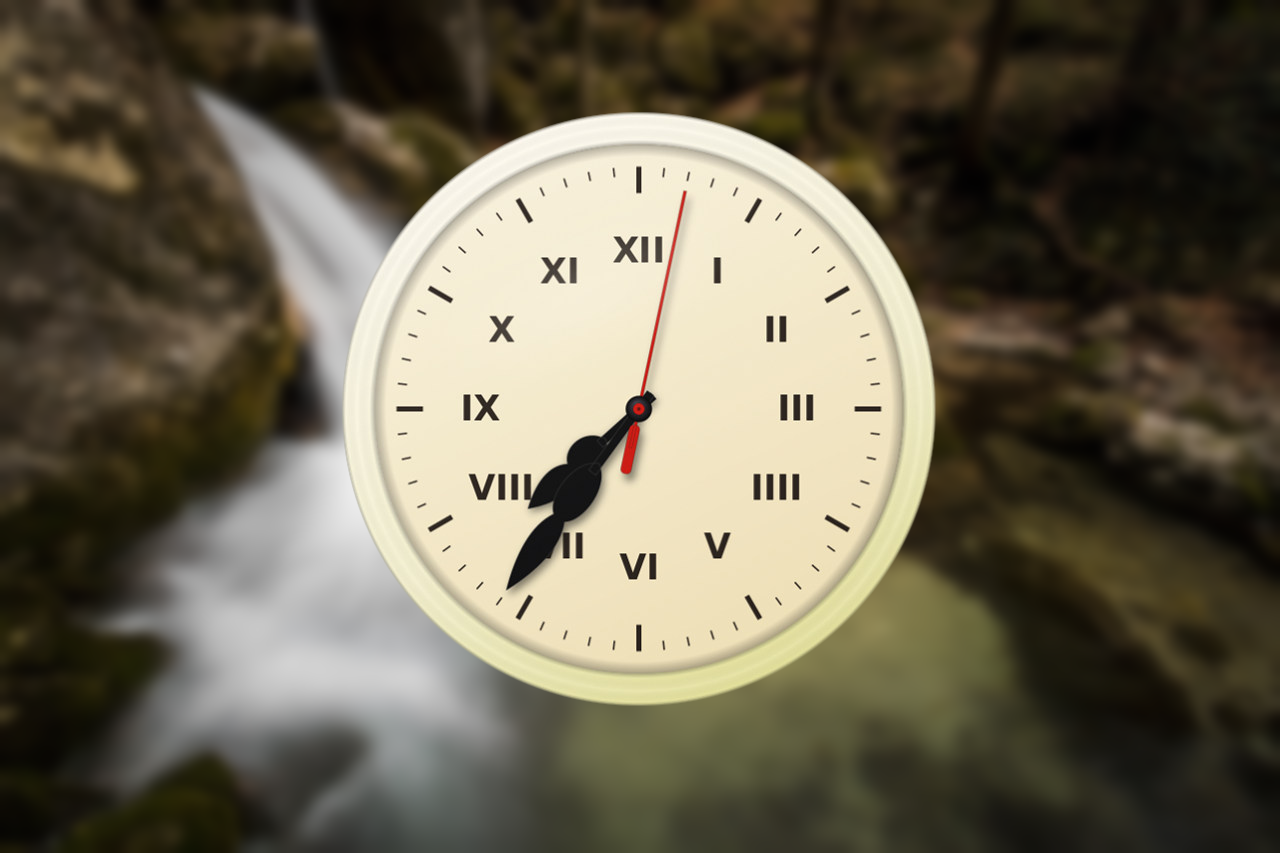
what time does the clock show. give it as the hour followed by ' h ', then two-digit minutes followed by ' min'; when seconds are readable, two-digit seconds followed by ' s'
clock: 7 h 36 min 02 s
